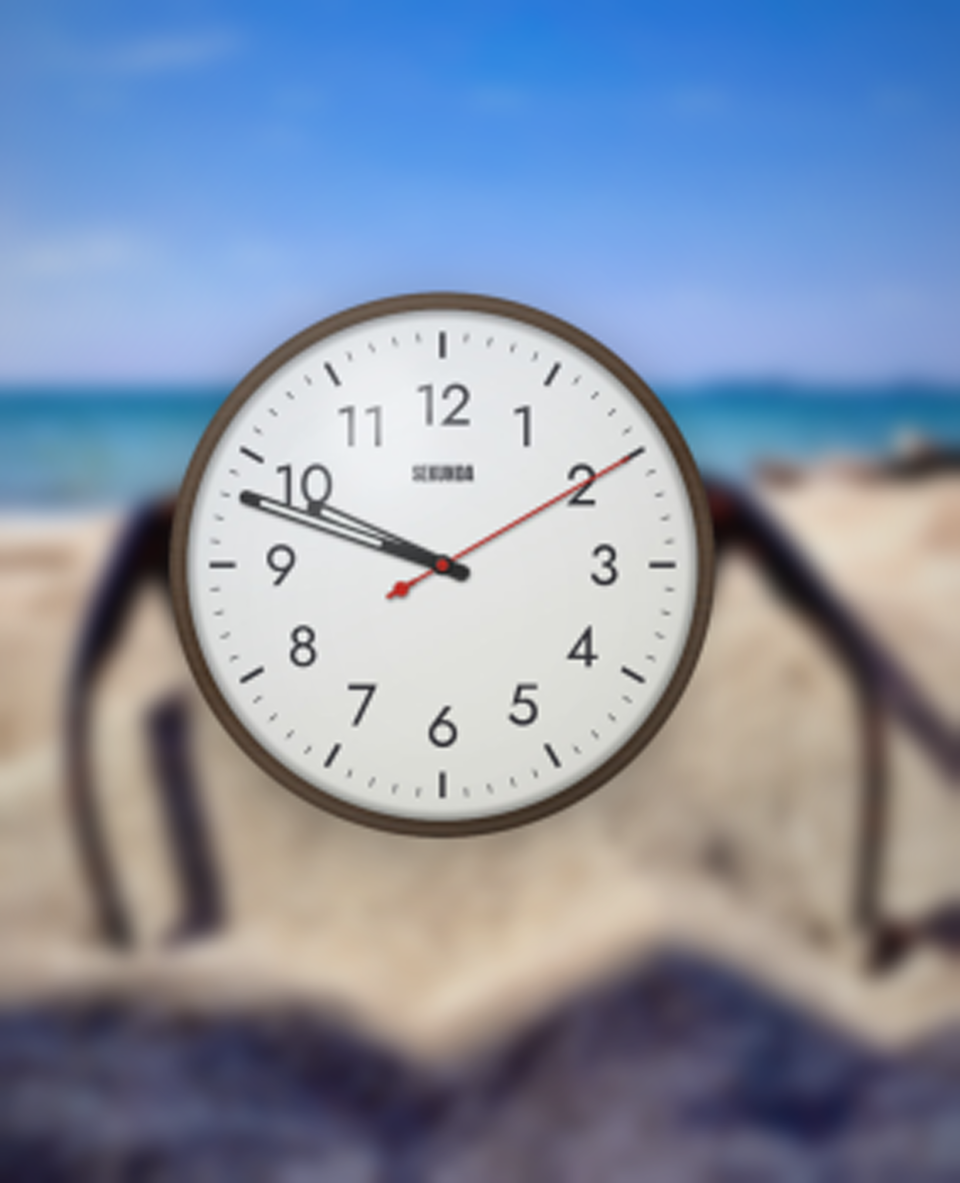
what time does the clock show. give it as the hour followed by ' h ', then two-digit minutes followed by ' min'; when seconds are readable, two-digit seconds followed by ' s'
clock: 9 h 48 min 10 s
